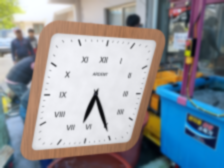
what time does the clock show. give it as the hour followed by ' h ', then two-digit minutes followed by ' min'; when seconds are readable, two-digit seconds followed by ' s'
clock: 6 h 25 min
